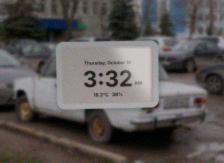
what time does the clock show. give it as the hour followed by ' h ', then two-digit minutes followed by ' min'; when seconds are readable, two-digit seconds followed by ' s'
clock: 3 h 32 min
